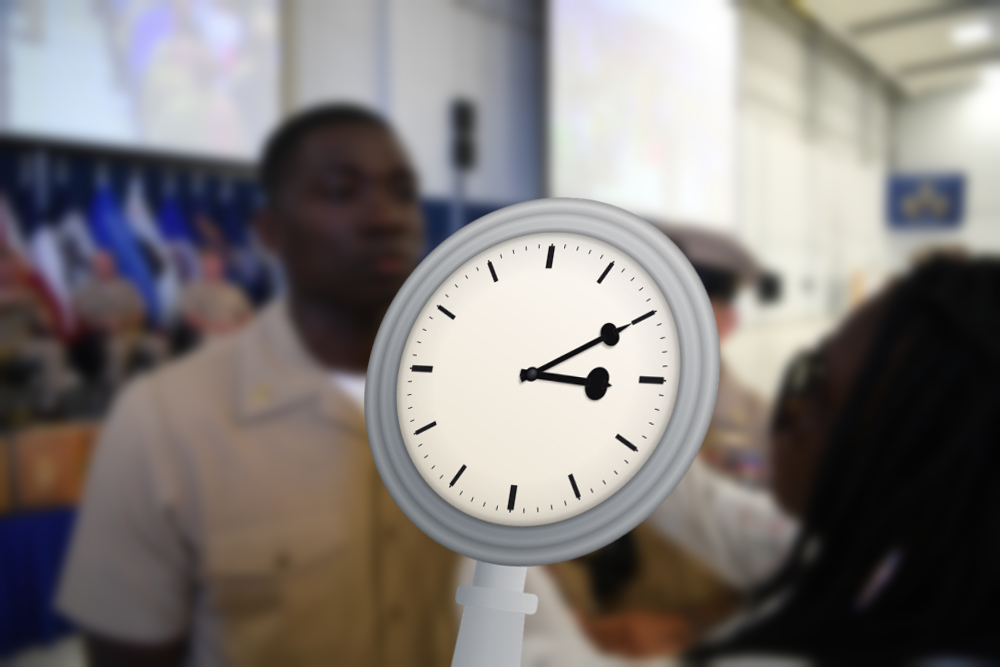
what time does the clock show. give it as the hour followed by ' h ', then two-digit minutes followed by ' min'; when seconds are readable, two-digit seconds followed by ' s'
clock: 3 h 10 min
